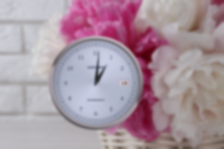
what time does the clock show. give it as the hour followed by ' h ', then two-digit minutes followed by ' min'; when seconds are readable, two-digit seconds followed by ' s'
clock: 1 h 01 min
